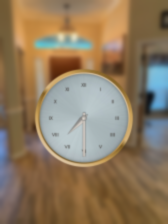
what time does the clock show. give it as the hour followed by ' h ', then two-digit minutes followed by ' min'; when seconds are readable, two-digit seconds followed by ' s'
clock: 7 h 30 min
